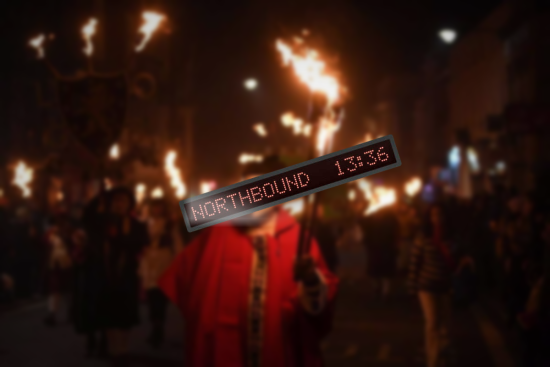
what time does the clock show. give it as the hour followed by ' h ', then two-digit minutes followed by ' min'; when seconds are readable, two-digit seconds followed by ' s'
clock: 13 h 36 min
